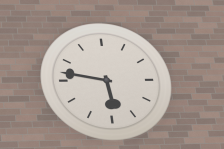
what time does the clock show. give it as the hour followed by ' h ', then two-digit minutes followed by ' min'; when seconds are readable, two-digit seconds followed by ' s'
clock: 5 h 47 min
